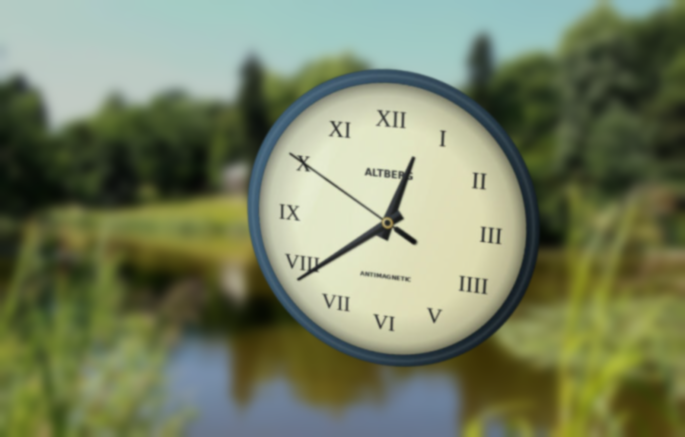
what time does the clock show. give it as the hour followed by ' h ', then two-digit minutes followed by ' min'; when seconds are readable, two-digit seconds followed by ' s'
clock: 12 h 38 min 50 s
